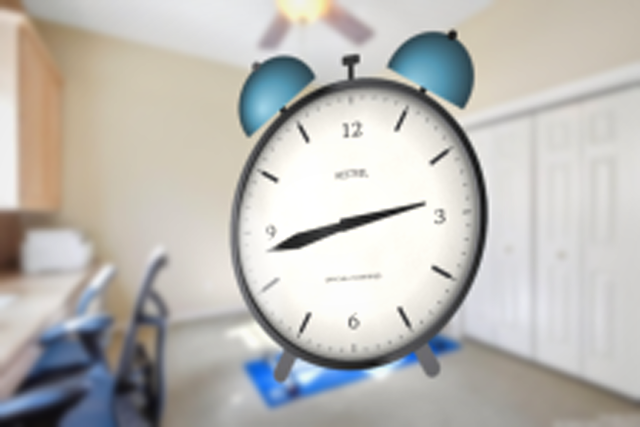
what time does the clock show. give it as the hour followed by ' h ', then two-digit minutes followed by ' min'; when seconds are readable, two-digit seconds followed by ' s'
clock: 2 h 43 min
